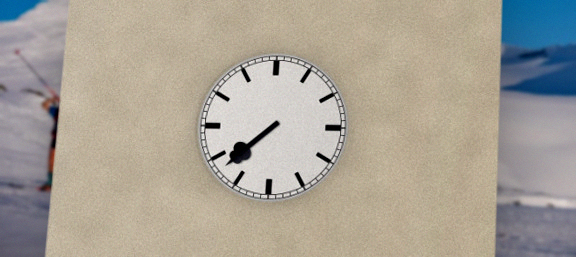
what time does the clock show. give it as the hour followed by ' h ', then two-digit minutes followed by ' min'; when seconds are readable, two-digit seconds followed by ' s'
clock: 7 h 38 min
